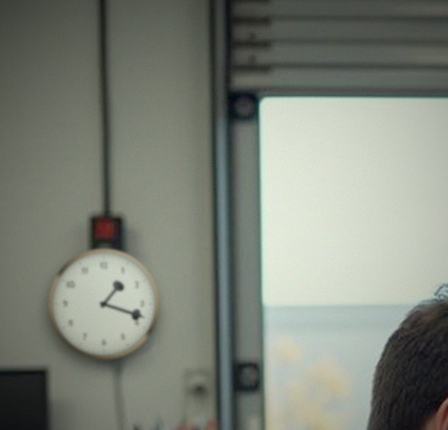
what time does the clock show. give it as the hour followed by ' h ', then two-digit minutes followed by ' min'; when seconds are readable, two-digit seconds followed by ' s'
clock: 1 h 18 min
